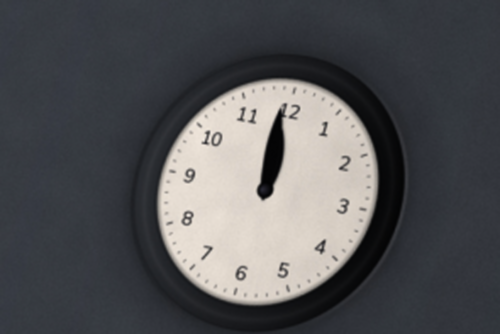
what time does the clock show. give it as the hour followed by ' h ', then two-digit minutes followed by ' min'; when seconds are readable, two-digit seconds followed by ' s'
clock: 11 h 59 min
